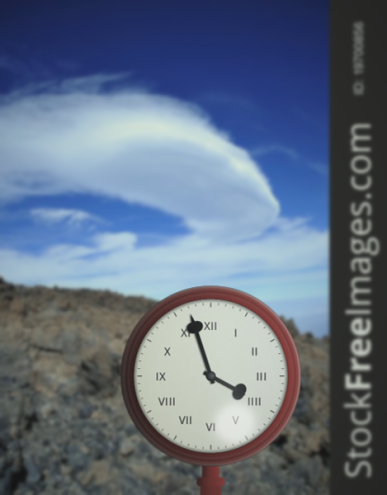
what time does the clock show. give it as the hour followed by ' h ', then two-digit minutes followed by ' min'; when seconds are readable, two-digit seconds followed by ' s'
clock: 3 h 57 min
